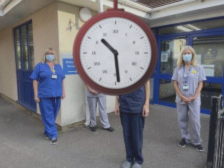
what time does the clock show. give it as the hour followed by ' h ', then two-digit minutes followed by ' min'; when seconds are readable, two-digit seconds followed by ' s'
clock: 10 h 29 min
